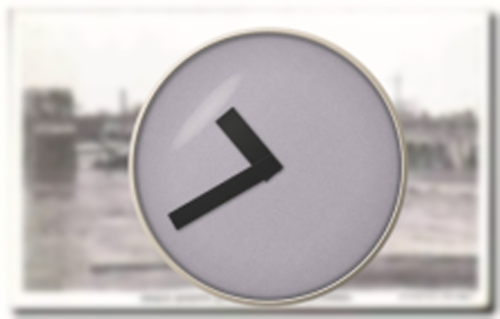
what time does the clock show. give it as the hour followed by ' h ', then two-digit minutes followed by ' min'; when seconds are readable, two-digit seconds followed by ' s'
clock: 10 h 40 min
